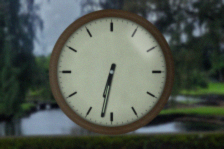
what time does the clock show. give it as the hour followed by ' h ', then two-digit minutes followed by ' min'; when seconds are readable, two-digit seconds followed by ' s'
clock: 6 h 32 min
